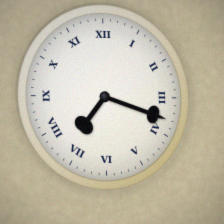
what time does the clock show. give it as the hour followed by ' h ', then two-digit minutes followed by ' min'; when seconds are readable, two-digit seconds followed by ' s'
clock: 7 h 18 min
